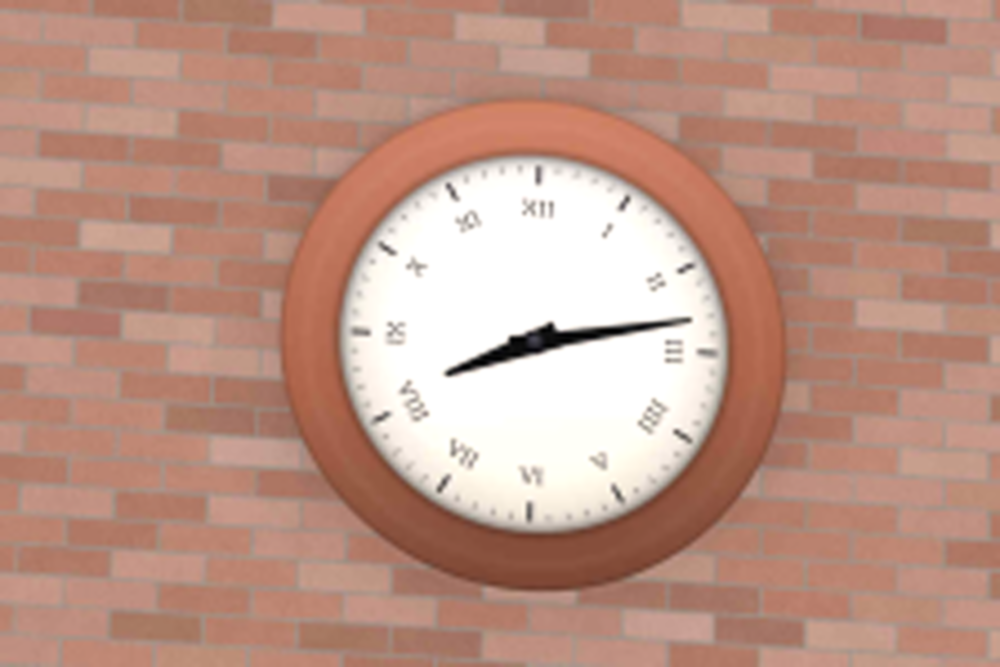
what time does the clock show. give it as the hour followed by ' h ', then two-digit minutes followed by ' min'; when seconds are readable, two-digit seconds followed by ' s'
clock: 8 h 13 min
